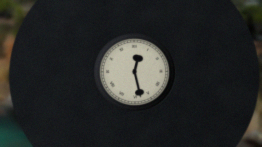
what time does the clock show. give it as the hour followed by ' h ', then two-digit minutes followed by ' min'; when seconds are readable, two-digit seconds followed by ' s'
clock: 12 h 28 min
